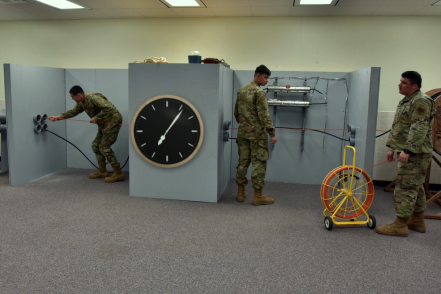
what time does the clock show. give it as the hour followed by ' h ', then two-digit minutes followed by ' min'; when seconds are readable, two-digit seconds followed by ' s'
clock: 7 h 06 min
